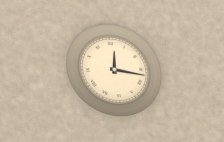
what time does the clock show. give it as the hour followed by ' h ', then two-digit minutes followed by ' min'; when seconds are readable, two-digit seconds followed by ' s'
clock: 12 h 17 min
